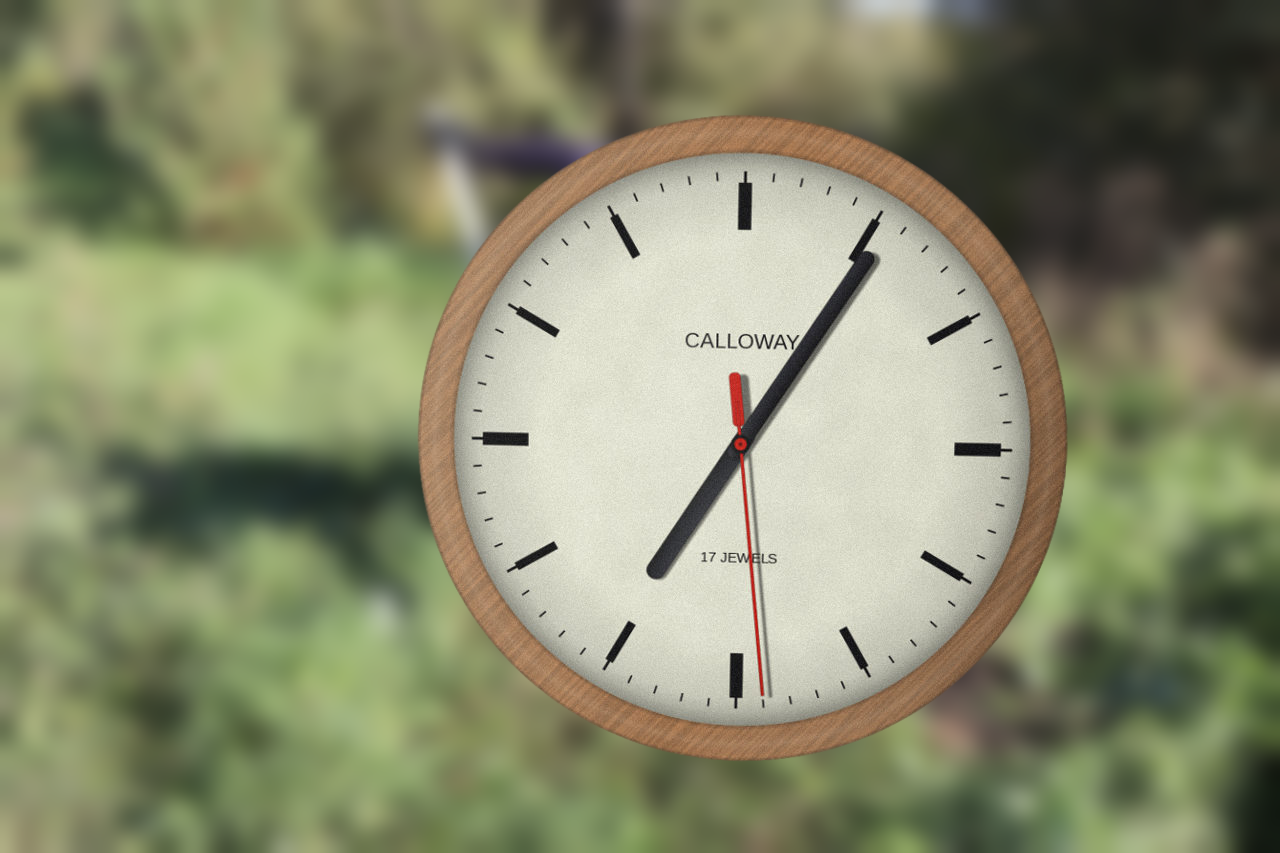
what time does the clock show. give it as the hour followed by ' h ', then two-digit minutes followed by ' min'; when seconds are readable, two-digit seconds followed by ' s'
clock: 7 h 05 min 29 s
